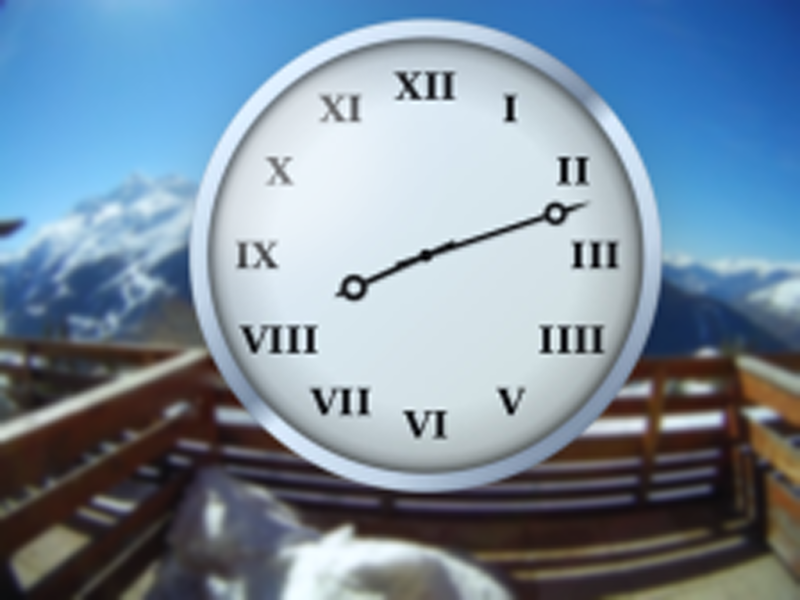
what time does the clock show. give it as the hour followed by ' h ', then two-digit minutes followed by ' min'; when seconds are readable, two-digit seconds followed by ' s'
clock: 8 h 12 min
